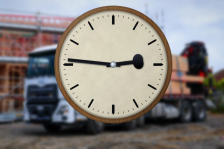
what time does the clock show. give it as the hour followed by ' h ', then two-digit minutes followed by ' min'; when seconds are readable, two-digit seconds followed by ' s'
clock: 2 h 46 min
